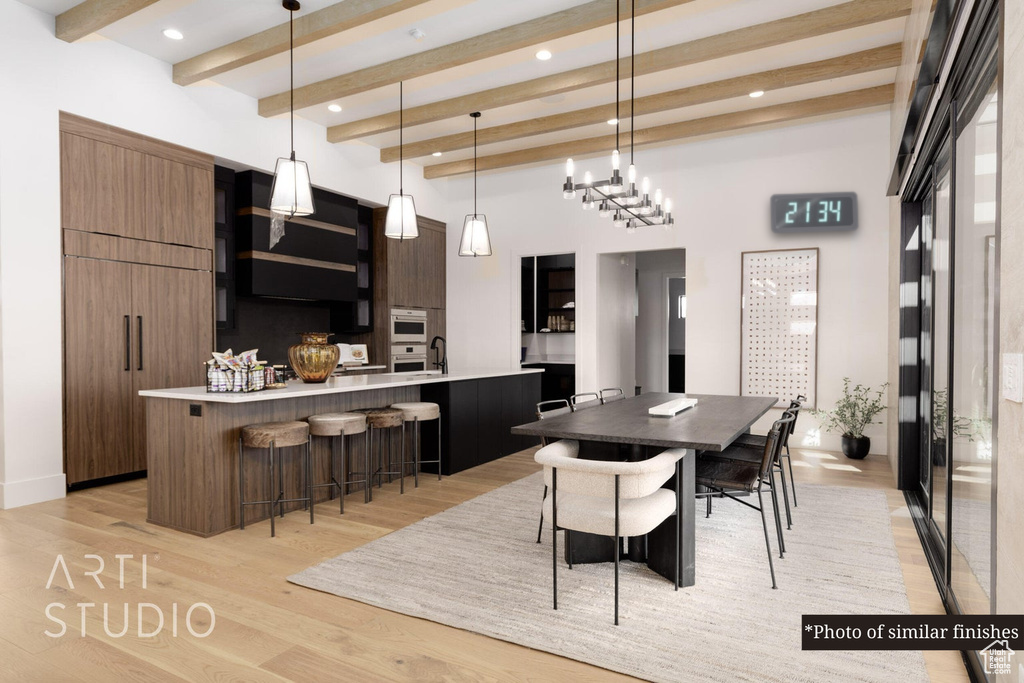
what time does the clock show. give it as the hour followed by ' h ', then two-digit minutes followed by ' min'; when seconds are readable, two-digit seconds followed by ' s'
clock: 21 h 34 min
